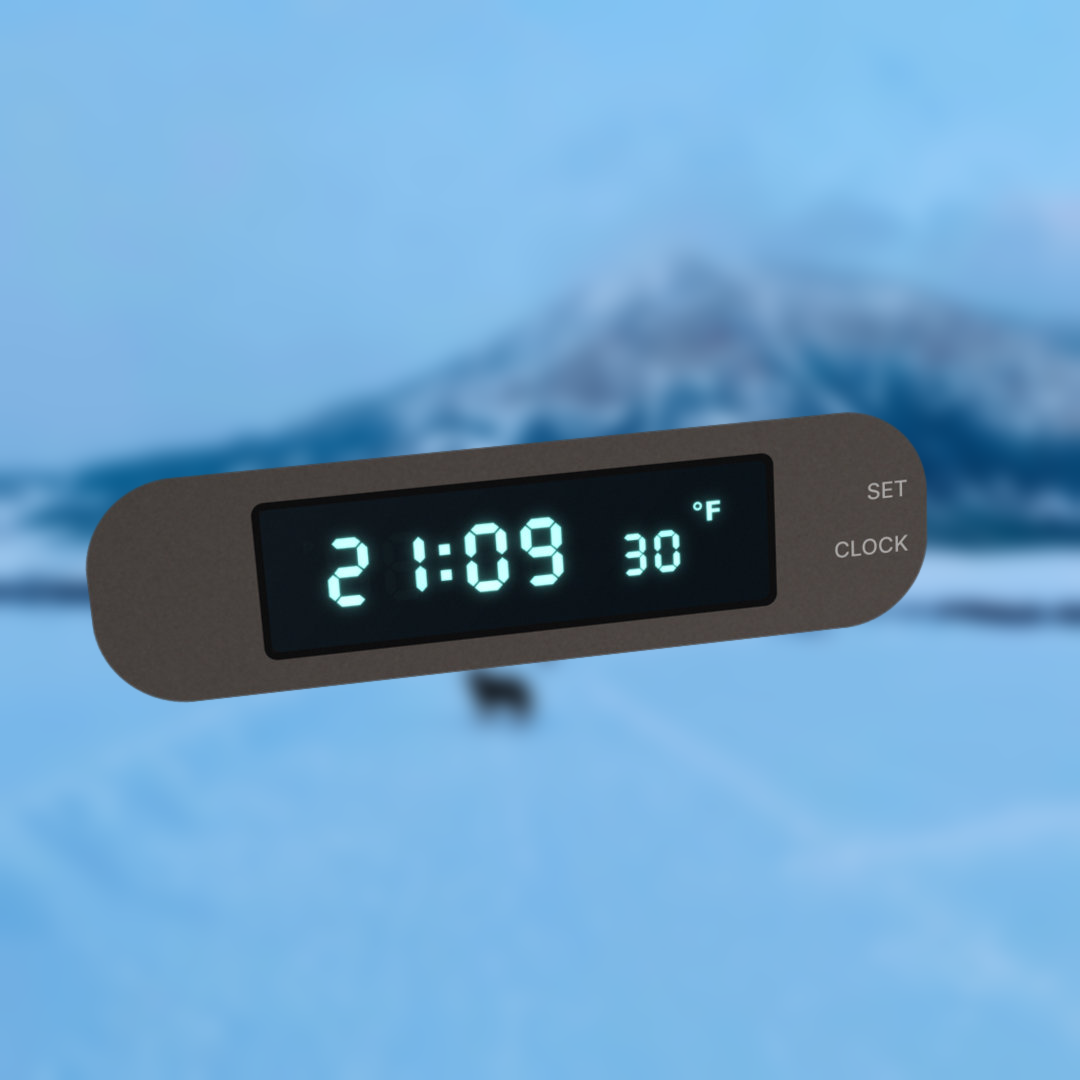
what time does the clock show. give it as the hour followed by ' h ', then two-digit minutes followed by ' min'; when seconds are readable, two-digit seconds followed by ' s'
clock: 21 h 09 min
